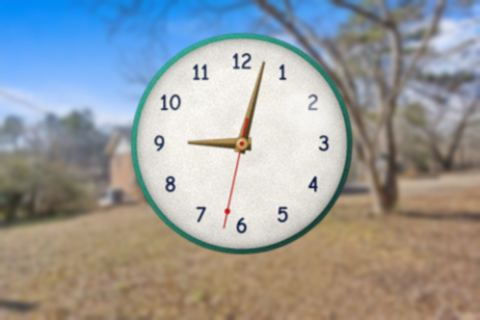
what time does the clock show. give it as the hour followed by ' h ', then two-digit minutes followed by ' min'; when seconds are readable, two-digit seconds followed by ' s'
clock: 9 h 02 min 32 s
